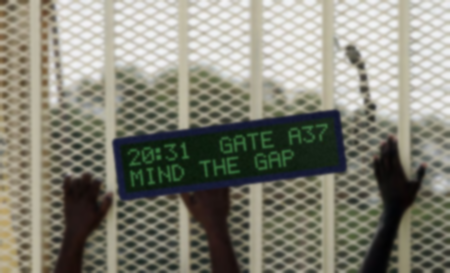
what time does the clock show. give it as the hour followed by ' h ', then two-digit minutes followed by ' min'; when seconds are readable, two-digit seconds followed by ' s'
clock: 20 h 31 min
